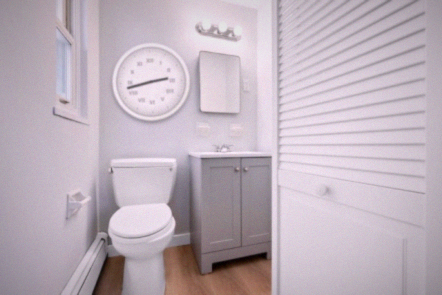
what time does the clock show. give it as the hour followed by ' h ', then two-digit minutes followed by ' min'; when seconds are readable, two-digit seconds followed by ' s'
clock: 2 h 43 min
